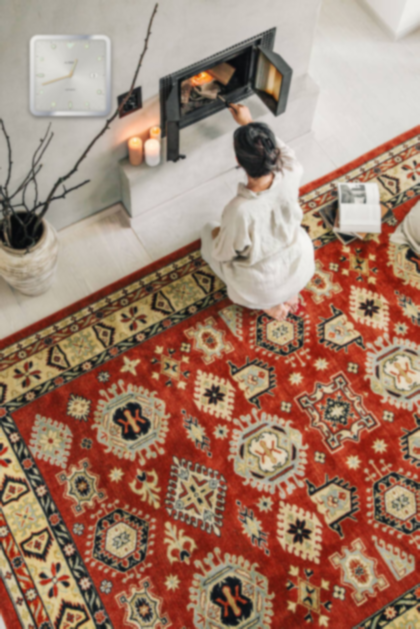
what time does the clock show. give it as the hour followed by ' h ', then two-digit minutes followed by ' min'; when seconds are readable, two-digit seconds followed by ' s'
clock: 12 h 42 min
